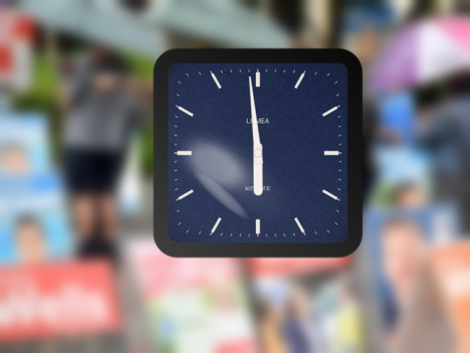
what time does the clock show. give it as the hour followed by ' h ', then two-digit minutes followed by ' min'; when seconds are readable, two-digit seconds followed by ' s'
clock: 5 h 59 min
